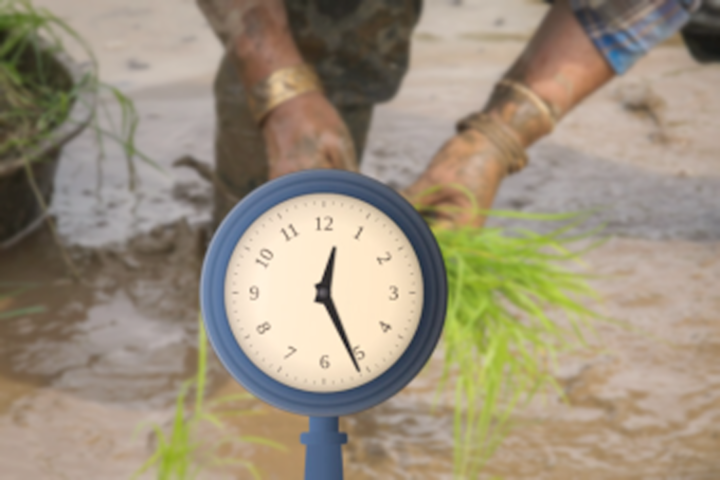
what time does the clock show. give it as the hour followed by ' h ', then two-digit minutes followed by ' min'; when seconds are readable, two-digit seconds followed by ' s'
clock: 12 h 26 min
